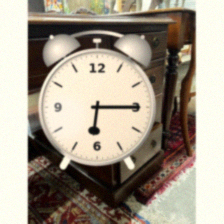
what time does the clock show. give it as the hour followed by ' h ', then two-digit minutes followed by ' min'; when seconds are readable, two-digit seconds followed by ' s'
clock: 6 h 15 min
